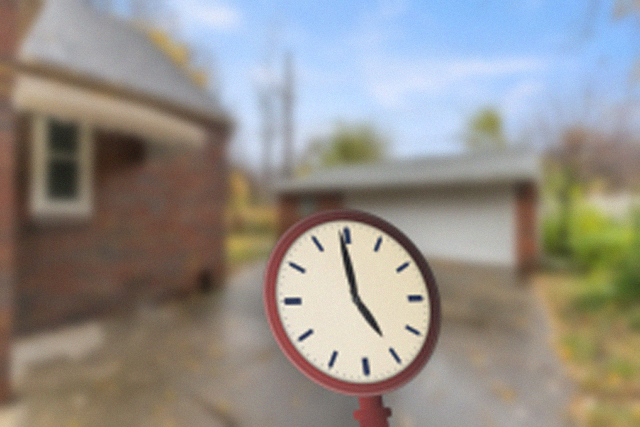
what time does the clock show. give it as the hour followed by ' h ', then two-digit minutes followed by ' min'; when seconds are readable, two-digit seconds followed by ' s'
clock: 4 h 59 min
